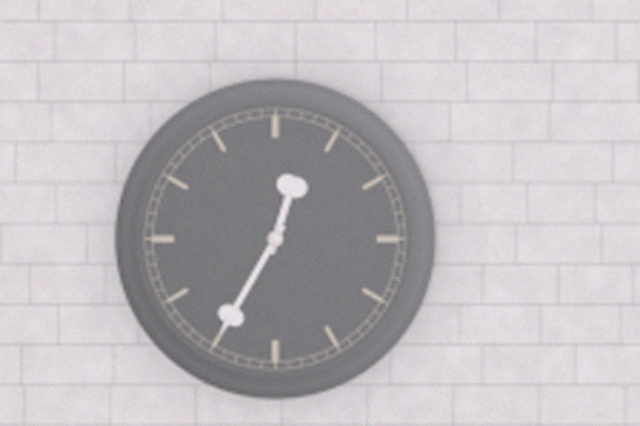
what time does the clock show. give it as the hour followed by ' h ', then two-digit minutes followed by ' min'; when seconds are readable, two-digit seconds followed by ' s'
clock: 12 h 35 min
